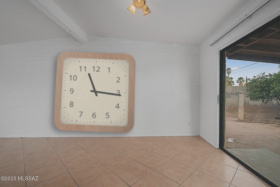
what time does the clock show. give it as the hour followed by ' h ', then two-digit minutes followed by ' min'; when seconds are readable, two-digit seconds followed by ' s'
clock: 11 h 16 min
